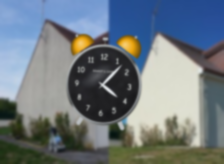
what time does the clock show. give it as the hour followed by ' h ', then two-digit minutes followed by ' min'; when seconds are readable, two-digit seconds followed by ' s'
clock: 4 h 07 min
